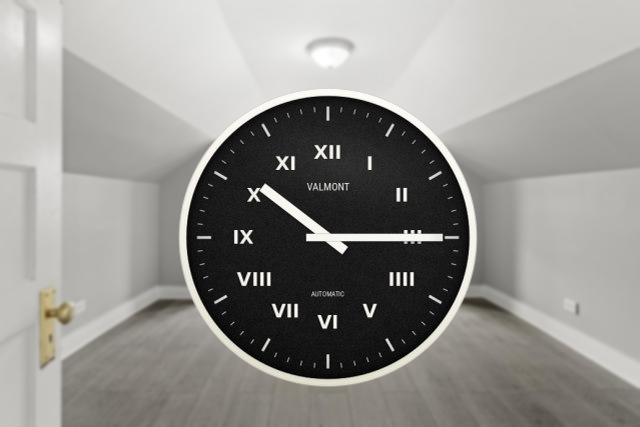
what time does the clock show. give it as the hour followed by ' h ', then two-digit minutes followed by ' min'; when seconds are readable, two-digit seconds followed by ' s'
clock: 10 h 15 min
